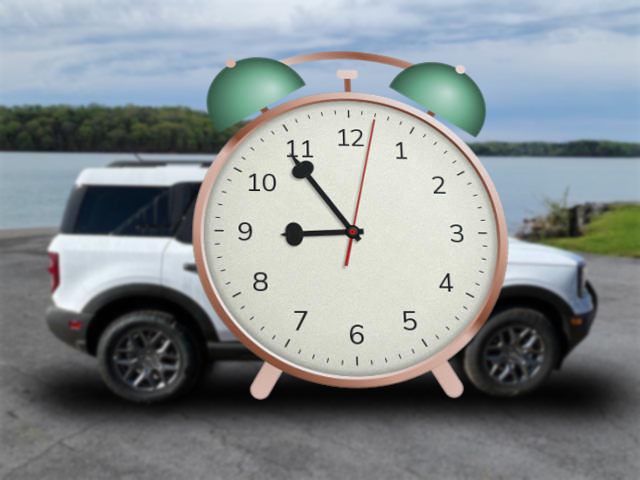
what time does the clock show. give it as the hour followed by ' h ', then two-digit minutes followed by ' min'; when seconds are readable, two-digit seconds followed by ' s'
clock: 8 h 54 min 02 s
